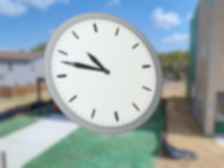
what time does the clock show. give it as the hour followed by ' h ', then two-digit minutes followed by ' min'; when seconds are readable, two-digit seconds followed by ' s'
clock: 10 h 48 min
